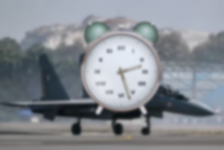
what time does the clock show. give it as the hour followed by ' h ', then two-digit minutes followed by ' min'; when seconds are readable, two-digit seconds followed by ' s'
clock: 2 h 27 min
